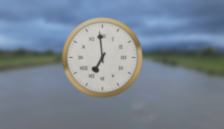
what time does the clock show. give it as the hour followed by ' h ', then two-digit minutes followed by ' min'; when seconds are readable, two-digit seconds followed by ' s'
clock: 6 h 59 min
